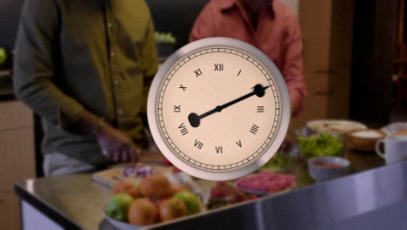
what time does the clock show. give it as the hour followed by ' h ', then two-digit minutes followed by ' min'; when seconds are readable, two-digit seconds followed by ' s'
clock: 8 h 11 min
